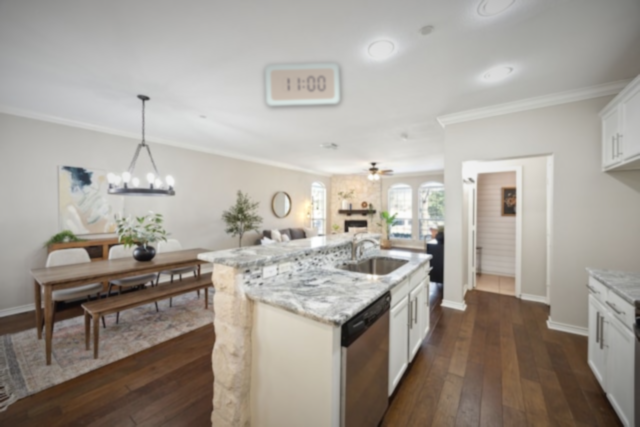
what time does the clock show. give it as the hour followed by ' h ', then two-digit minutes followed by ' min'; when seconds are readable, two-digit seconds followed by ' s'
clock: 11 h 00 min
